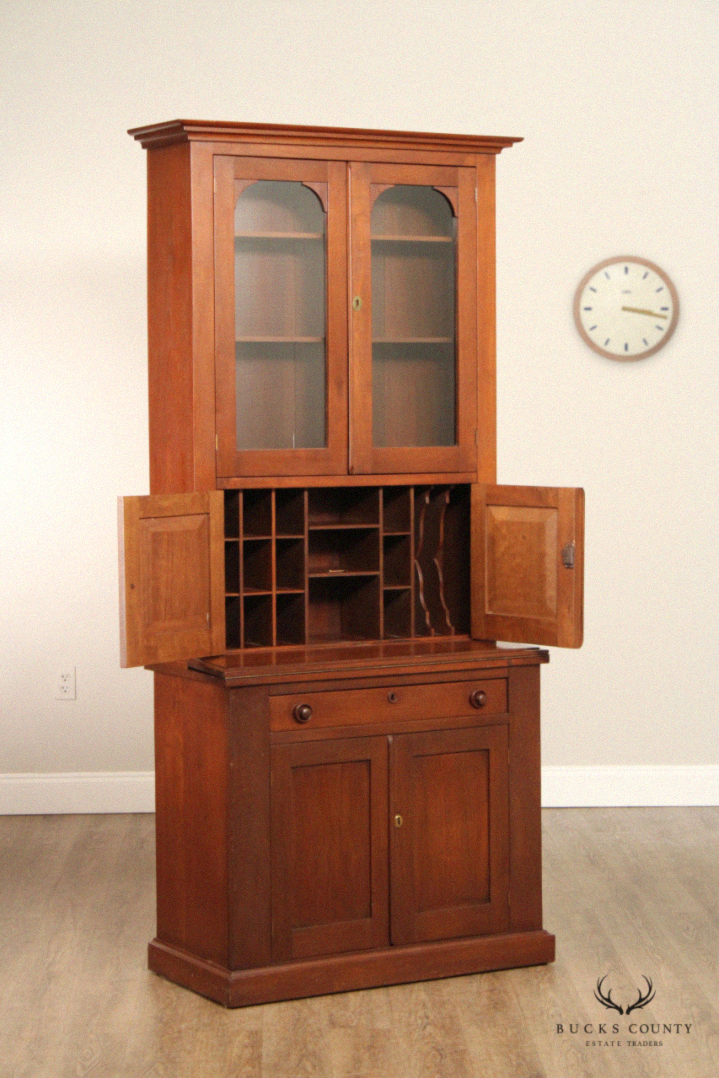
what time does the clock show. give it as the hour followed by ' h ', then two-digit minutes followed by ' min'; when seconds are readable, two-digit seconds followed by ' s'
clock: 3 h 17 min
